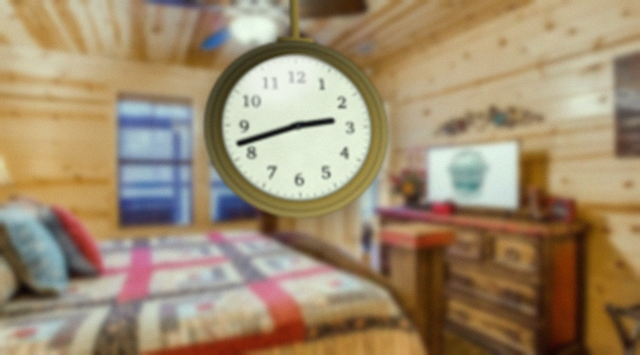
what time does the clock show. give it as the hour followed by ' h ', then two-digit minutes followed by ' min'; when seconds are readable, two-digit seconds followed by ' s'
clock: 2 h 42 min
